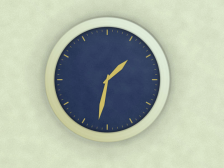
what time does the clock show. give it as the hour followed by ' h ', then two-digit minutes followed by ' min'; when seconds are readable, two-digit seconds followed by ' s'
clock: 1 h 32 min
